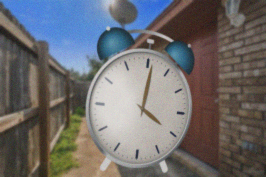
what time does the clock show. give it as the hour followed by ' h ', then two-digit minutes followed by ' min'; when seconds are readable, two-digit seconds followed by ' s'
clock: 4 h 01 min
